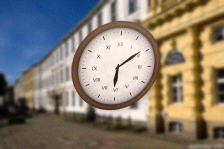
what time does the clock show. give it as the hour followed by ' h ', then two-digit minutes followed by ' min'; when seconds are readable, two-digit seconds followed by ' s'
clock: 6 h 09 min
